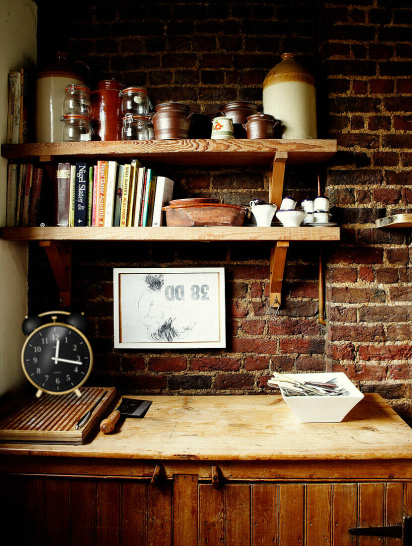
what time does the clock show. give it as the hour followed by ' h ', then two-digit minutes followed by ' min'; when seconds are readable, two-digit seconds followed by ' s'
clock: 12 h 17 min
